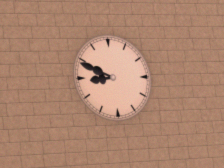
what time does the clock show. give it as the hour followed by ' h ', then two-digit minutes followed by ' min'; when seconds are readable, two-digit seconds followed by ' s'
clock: 8 h 49 min
